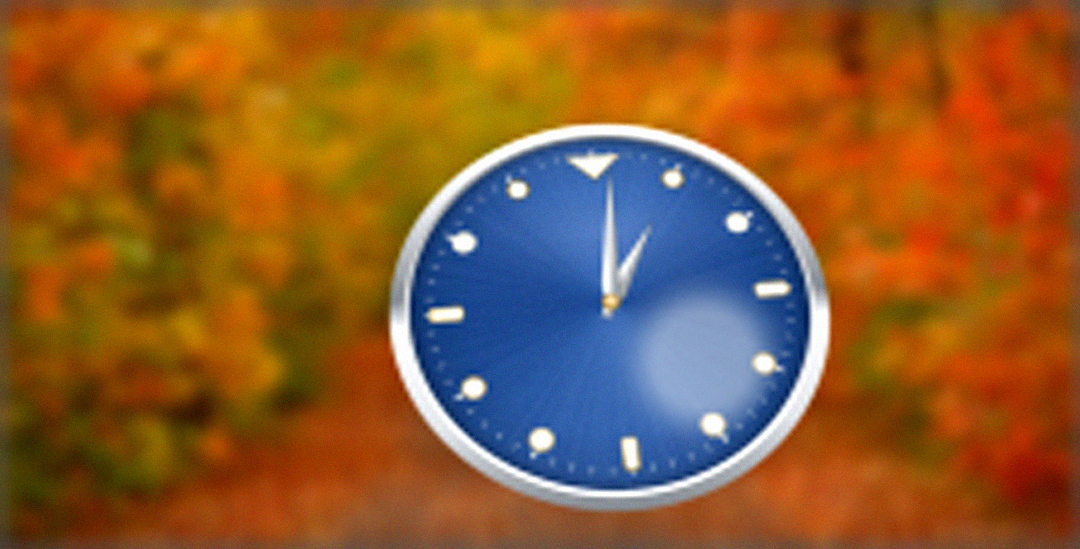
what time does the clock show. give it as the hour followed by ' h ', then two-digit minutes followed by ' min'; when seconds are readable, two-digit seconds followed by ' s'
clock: 1 h 01 min
